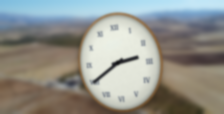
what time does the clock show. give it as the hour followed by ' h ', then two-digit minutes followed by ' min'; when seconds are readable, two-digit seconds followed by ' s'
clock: 2 h 40 min
